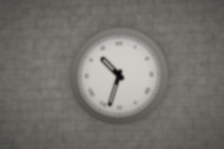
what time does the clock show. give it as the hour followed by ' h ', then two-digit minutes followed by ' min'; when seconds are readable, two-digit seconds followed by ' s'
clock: 10 h 33 min
